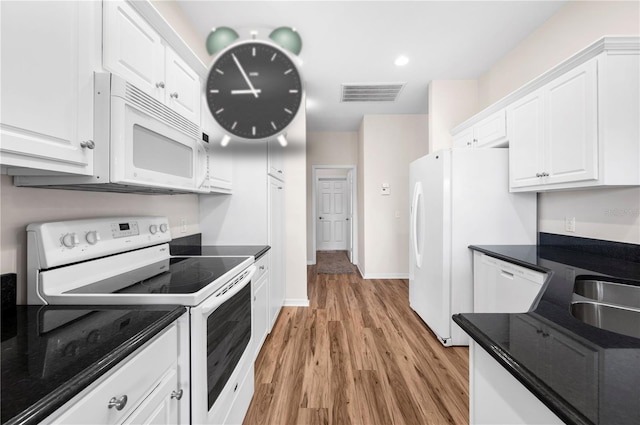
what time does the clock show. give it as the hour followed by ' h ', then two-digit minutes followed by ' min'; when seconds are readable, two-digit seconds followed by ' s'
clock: 8 h 55 min
